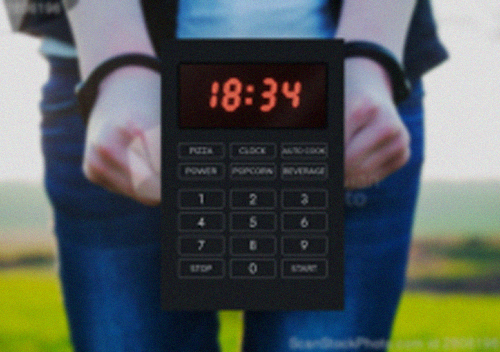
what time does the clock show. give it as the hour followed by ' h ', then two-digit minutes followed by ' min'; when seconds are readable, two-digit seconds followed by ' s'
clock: 18 h 34 min
